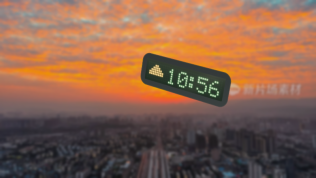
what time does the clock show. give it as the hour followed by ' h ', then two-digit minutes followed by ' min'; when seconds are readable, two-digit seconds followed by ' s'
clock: 10 h 56 min
